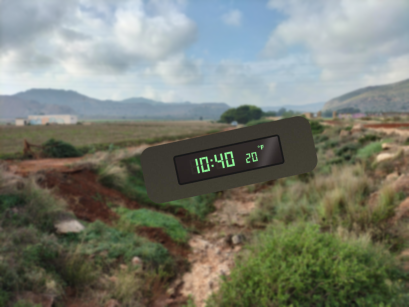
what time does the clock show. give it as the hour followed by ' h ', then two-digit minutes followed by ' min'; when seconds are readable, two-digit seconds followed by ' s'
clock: 10 h 40 min
